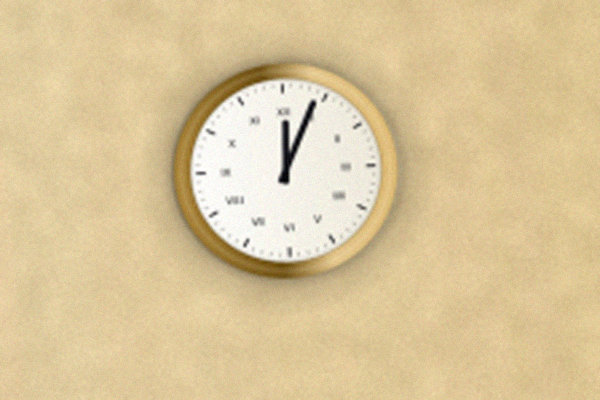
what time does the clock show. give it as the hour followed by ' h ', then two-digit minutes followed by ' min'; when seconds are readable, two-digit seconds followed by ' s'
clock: 12 h 04 min
